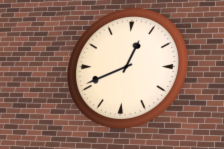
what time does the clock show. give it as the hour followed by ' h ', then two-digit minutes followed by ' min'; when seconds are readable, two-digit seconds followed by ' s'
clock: 12 h 41 min
